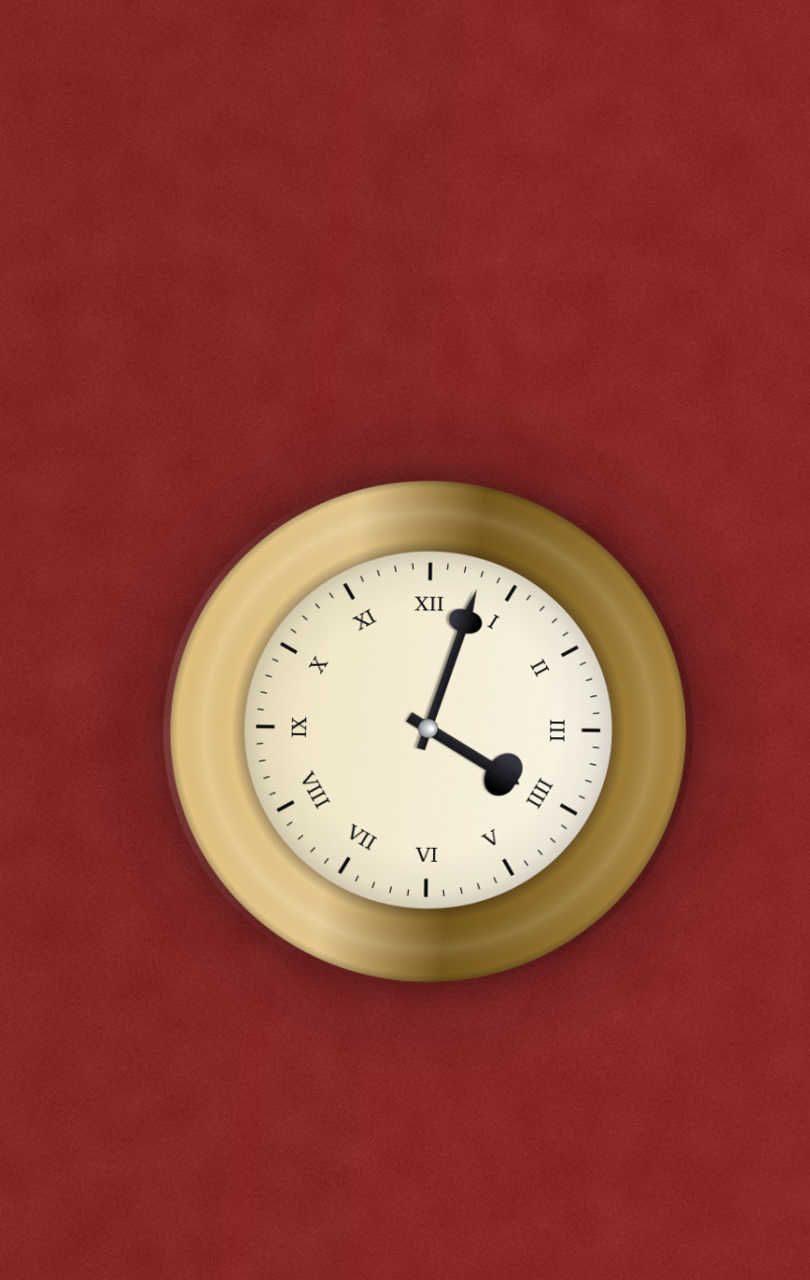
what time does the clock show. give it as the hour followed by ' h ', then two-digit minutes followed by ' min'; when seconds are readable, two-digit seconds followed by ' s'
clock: 4 h 03 min
